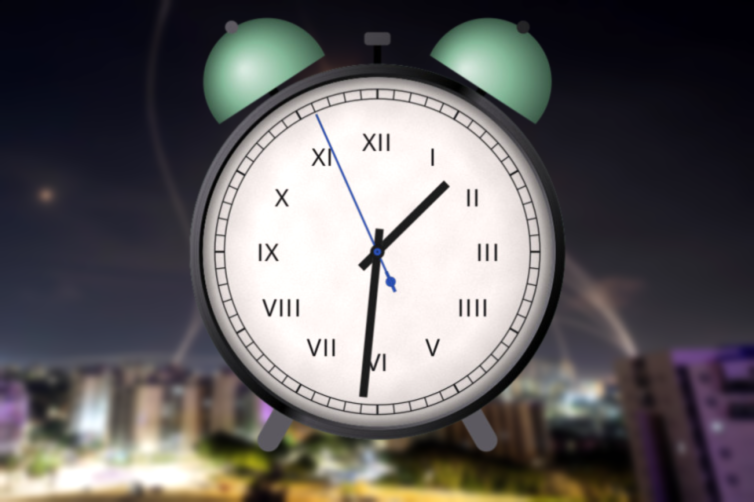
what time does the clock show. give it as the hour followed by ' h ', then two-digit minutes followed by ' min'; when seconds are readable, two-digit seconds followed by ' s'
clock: 1 h 30 min 56 s
